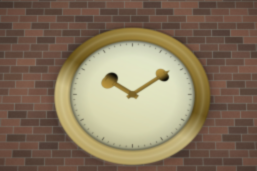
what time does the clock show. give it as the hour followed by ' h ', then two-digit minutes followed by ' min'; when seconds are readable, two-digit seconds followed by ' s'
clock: 10 h 09 min
